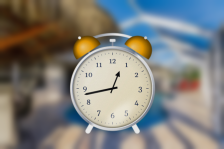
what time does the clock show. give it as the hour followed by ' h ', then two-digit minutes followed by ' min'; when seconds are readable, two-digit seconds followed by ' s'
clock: 12 h 43 min
